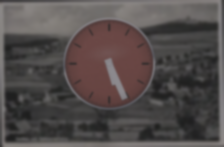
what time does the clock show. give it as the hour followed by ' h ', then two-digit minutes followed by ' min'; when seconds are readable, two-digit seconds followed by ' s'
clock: 5 h 26 min
